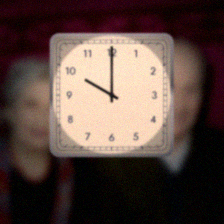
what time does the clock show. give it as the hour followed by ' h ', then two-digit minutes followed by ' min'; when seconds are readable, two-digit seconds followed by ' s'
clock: 10 h 00 min
